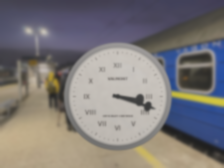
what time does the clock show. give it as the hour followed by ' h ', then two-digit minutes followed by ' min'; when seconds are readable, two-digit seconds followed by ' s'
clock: 3 h 18 min
